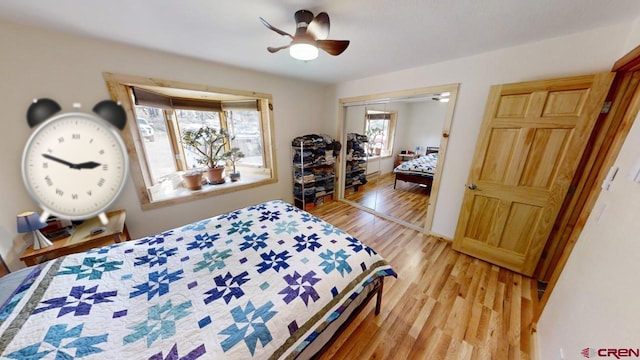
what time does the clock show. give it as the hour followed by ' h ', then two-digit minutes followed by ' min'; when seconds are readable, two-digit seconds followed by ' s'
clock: 2 h 48 min
